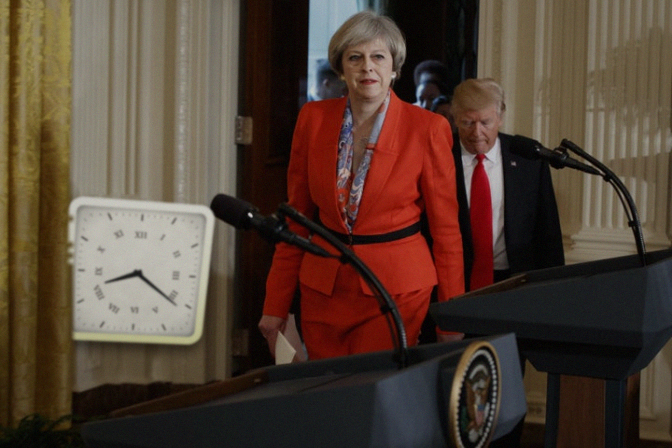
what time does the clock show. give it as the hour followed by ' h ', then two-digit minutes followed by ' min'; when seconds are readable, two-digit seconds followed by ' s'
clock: 8 h 21 min
